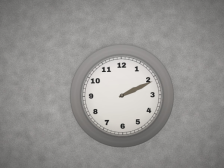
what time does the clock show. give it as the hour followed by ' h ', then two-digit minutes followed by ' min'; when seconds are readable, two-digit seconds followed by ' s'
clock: 2 h 11 min
